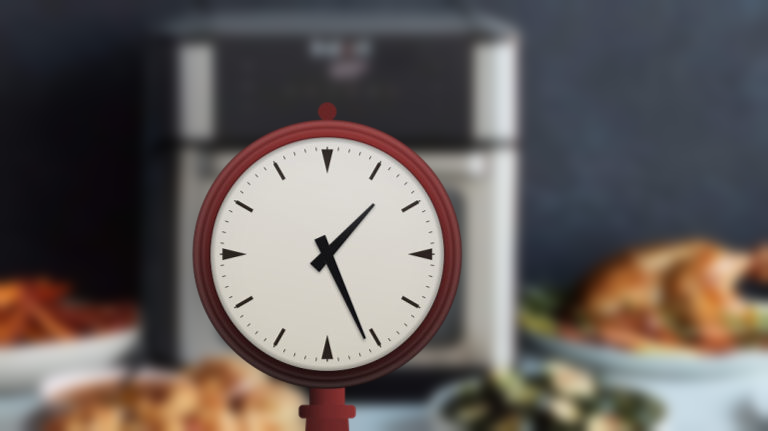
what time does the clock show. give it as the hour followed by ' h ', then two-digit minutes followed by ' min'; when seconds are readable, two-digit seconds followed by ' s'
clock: 1 h 26 min
